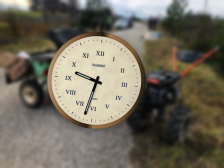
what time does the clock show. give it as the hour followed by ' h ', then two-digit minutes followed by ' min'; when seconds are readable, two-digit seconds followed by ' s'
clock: 9 h 32 min
